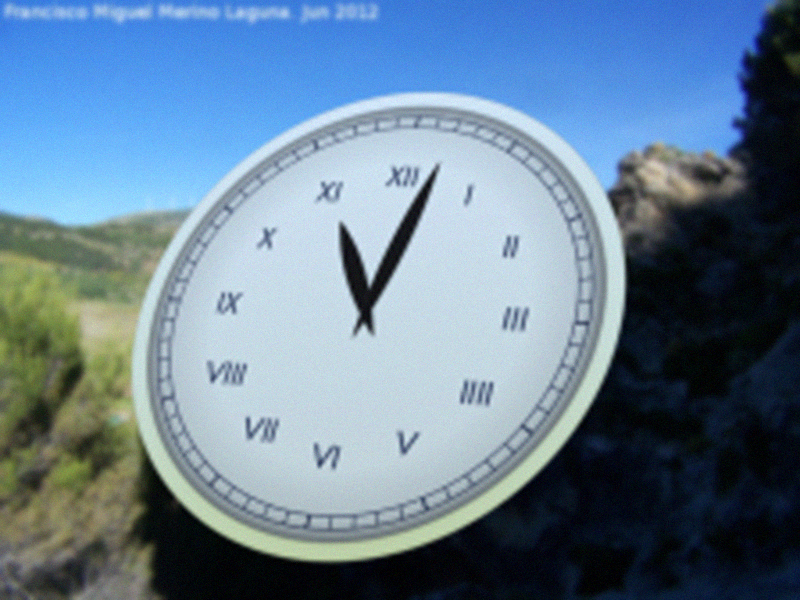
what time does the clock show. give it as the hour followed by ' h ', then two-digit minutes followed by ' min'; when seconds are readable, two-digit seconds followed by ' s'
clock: 11 h 02 min
